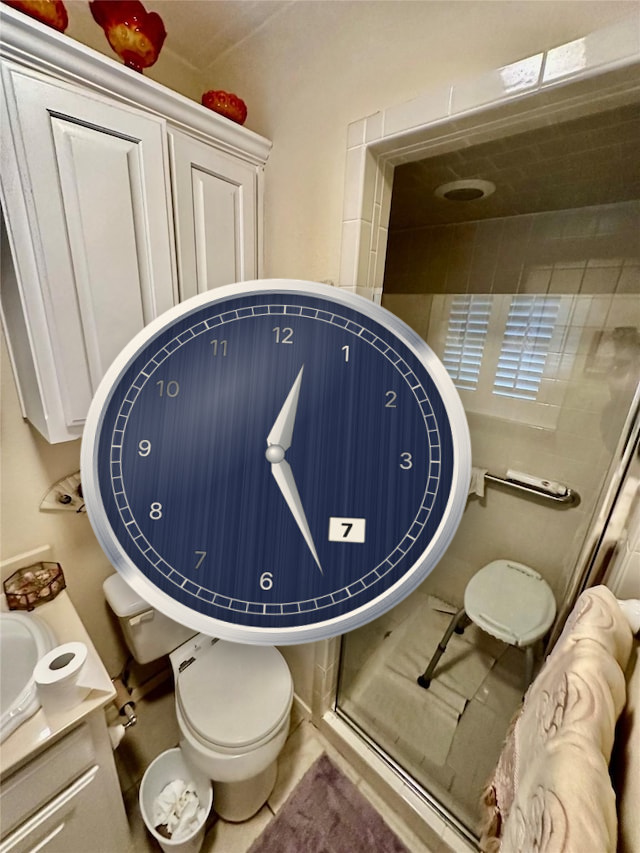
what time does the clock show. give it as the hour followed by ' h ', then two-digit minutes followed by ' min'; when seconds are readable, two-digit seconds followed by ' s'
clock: 12 h 26 min
